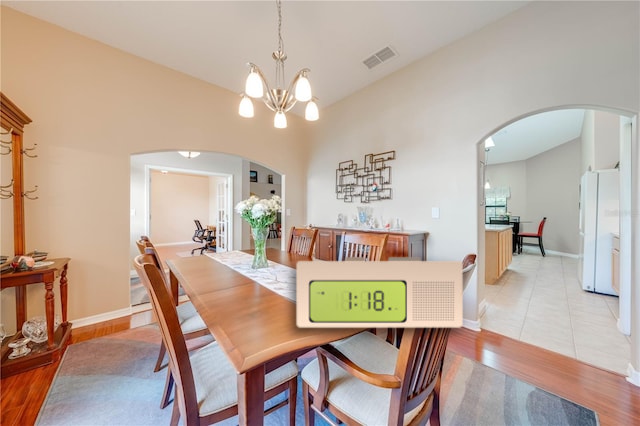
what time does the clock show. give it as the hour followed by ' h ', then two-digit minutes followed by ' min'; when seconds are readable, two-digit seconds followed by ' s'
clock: 1 h 18 min
